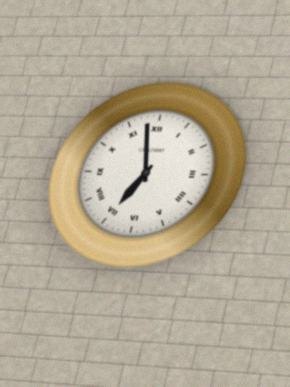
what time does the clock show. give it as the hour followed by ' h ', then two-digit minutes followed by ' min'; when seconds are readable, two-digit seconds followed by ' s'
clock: 6 h 58 min
